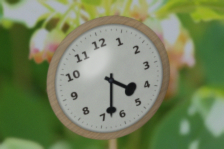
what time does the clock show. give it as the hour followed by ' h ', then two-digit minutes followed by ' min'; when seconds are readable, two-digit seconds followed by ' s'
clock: 4 h 33 min
